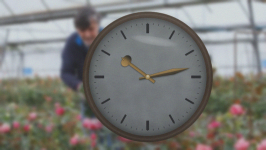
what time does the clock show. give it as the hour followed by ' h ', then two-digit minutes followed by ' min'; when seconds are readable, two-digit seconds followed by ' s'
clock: 10 h 13 min
